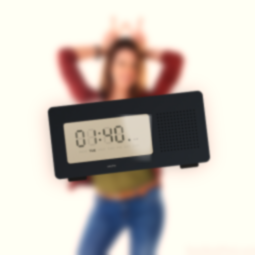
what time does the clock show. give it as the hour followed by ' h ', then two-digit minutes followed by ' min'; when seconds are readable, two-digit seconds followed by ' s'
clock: 1 h 40 min
